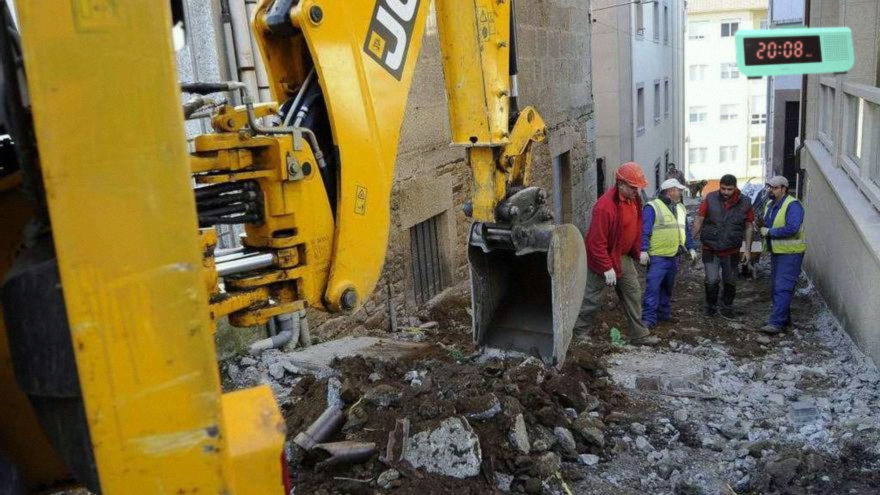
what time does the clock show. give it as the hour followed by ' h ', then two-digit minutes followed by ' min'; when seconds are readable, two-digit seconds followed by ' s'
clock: 20 h 08 min
